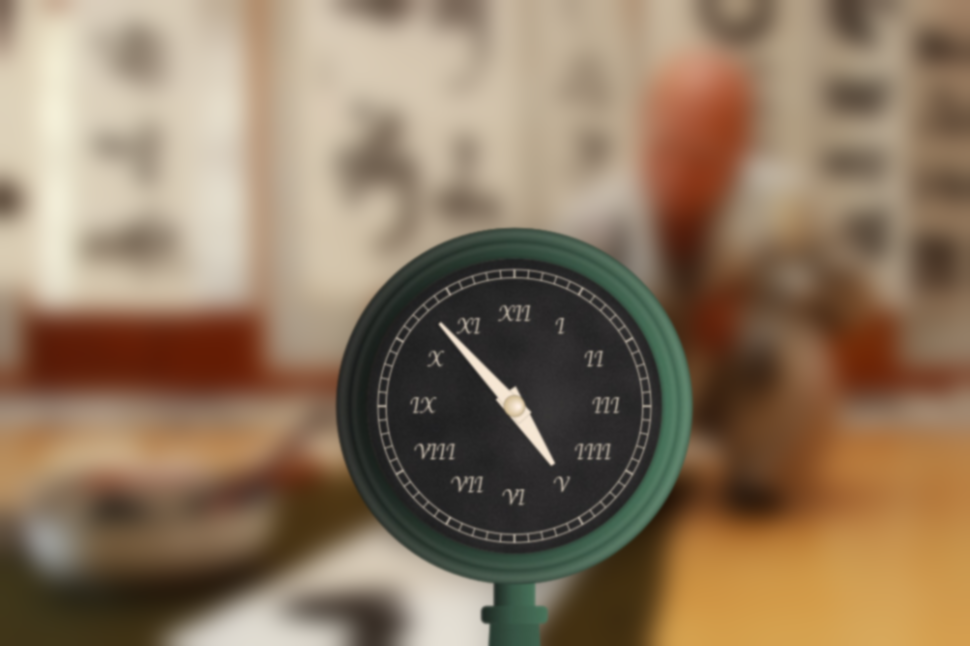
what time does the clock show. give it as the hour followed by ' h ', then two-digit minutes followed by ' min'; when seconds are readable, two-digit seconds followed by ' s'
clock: 4 h 53 min
